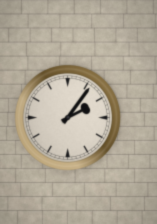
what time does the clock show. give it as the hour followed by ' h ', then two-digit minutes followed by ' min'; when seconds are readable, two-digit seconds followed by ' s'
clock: 2 h 06 min
